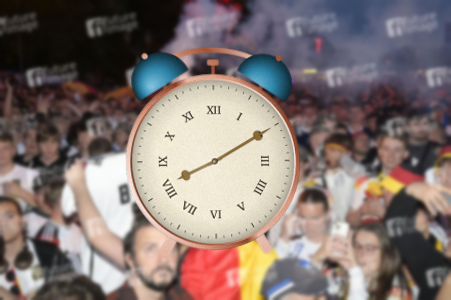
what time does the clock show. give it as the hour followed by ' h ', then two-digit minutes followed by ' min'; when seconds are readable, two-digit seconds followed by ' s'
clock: 8 h 10 min
